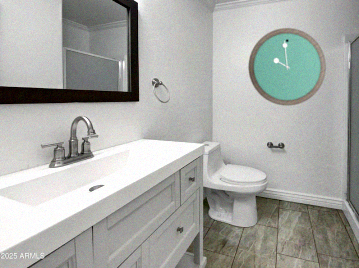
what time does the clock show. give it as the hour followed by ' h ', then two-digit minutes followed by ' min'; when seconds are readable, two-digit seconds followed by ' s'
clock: 9 h 59 min
